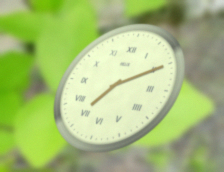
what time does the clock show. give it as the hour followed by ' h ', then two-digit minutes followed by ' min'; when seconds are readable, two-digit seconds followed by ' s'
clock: 7 h 10 min
